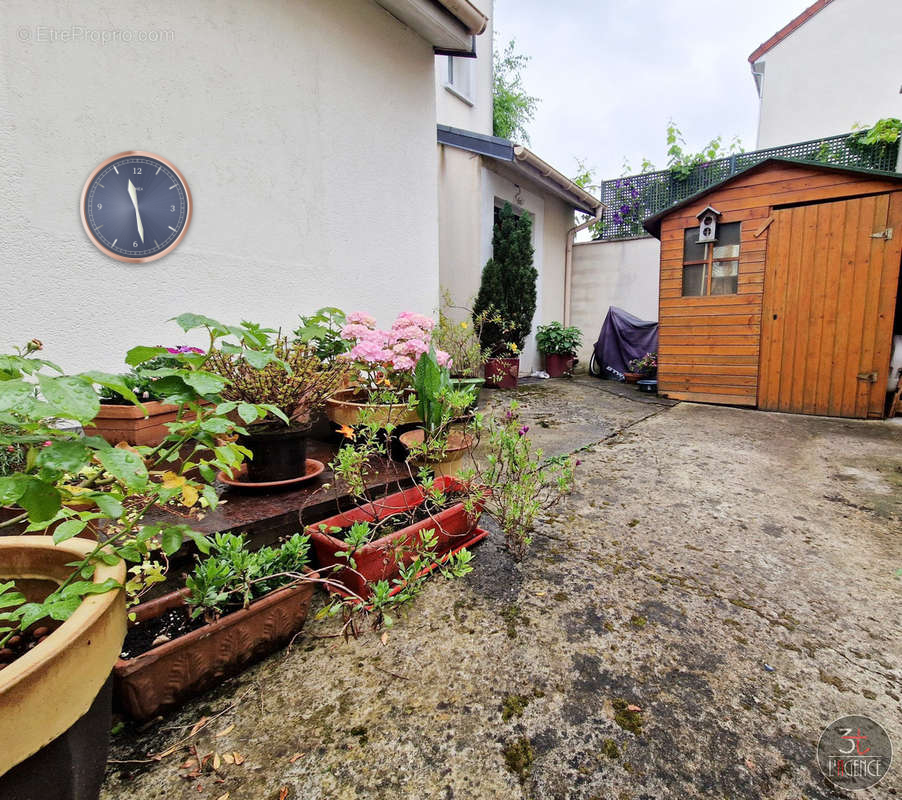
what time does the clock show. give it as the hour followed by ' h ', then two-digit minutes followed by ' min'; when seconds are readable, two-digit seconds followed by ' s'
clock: 11 h 28 min
